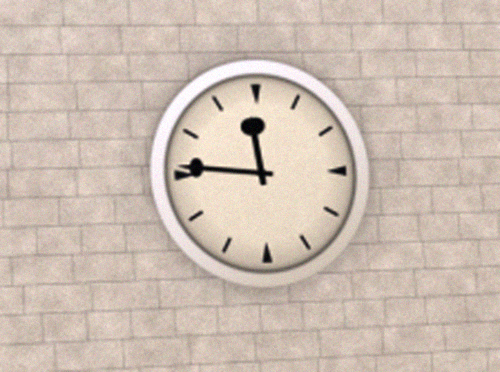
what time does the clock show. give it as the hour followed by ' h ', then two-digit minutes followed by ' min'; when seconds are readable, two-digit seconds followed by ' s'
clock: 11 h 46 min
